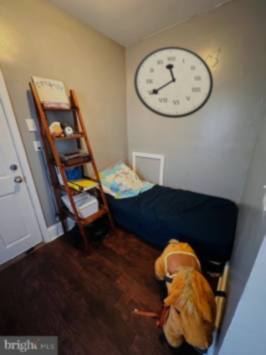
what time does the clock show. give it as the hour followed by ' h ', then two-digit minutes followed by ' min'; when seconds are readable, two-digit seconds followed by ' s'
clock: 11 h 40 min
